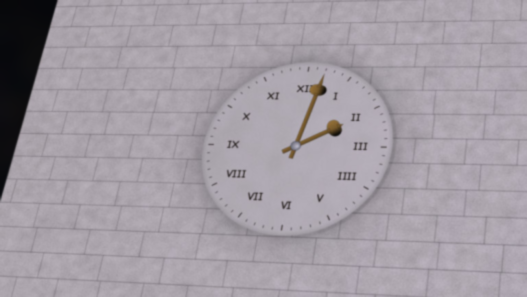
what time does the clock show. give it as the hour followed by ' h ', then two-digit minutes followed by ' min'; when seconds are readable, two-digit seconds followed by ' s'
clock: 2 h 02 min
